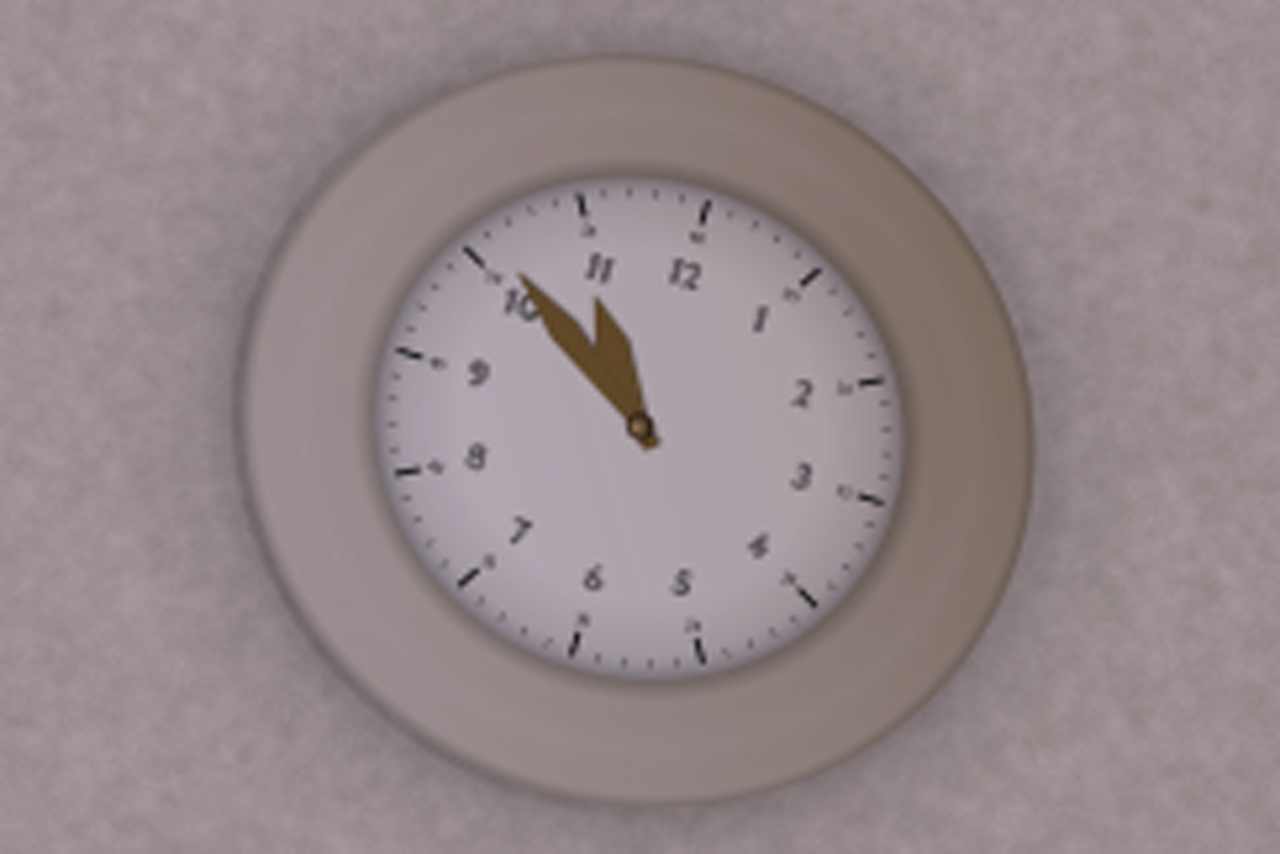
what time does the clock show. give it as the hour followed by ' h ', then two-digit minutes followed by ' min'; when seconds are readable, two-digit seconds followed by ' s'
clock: 10 h 51 min
